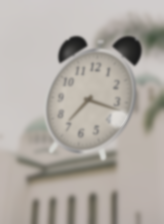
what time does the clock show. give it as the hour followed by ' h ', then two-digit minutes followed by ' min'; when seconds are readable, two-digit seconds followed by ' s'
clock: 7 h 17 min
